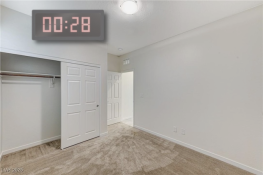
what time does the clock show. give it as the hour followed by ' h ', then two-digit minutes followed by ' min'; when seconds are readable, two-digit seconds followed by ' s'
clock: 0 h 28 min
